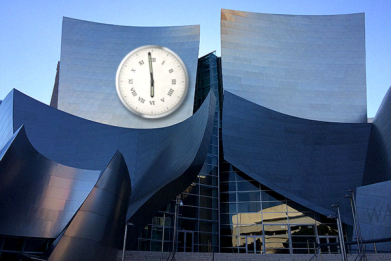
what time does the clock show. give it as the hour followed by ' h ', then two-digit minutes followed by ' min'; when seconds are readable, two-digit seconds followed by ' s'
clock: 5 h 59 min
